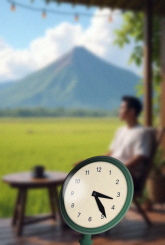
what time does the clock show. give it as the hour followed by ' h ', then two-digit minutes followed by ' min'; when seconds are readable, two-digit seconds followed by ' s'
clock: 3 h 24 min
